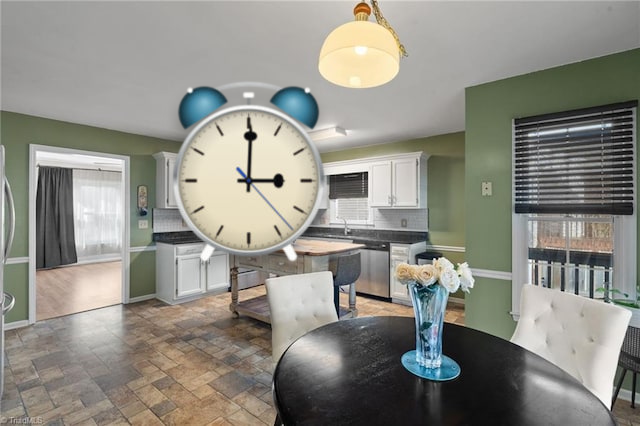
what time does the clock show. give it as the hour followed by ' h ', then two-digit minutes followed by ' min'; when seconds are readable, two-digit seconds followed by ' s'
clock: 3 h 00 min 23 s
